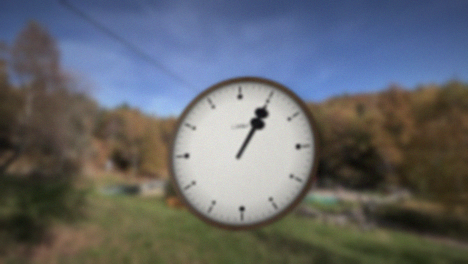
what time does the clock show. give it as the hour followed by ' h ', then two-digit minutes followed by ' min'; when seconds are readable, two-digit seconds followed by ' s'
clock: 1 h 05 min
